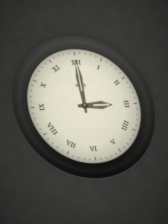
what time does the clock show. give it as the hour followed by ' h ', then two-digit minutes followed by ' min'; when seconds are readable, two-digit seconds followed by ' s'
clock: 3 h 00 min
